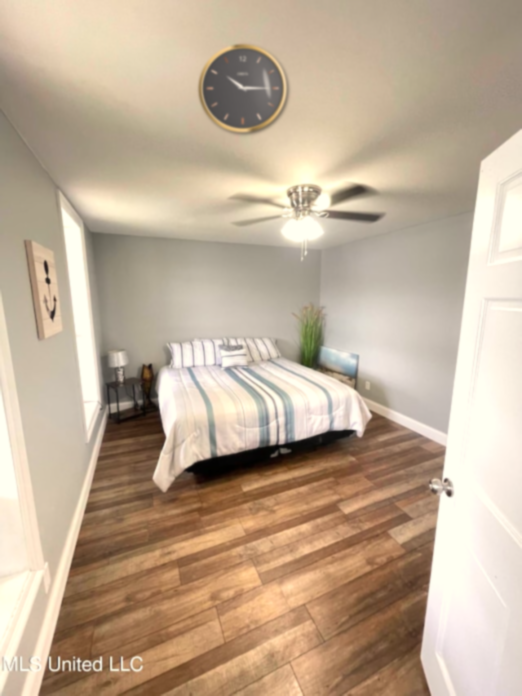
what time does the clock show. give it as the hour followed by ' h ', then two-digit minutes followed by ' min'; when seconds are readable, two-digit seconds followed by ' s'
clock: 10 h 15 min
